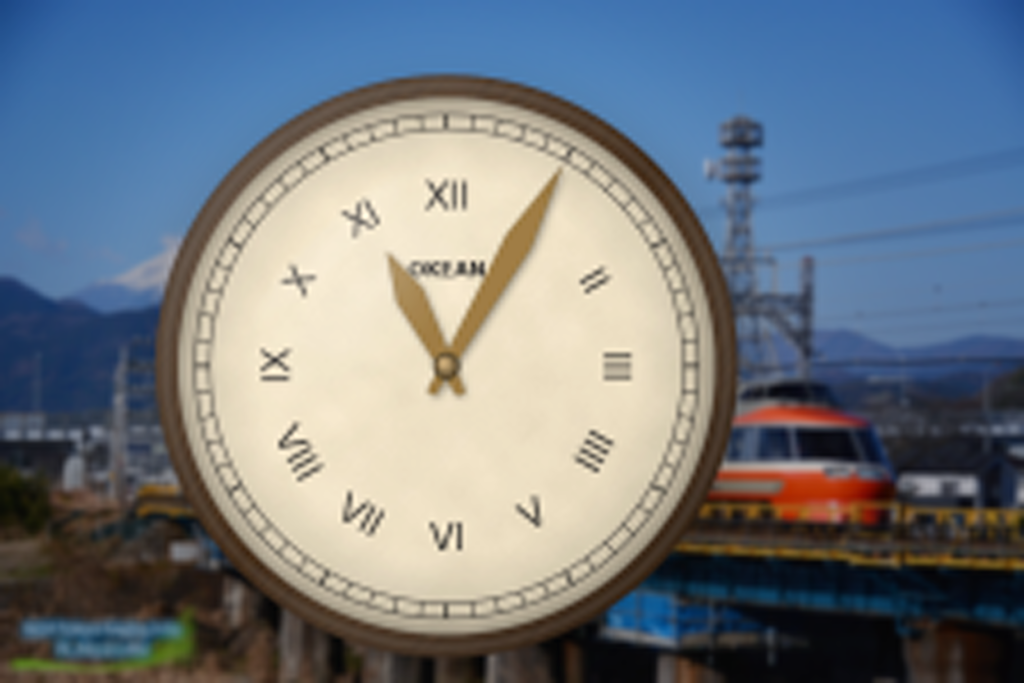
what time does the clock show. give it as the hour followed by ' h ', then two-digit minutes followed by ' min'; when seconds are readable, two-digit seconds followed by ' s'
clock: 11 h 05 min
